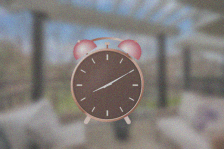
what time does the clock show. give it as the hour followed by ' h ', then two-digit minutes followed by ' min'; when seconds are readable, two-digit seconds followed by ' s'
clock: 8 h 10 min
